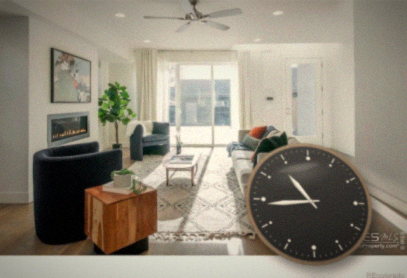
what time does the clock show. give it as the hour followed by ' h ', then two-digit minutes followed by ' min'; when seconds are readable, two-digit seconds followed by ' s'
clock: 10 h 44 min
